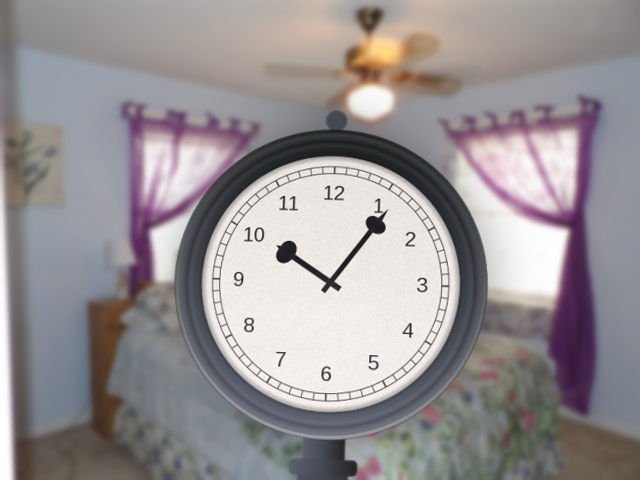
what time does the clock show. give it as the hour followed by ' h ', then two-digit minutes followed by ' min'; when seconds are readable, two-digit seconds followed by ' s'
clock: 10 h 06 min
